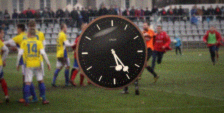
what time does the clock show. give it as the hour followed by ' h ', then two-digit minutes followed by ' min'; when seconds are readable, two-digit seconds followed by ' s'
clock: 5 h 24 min
